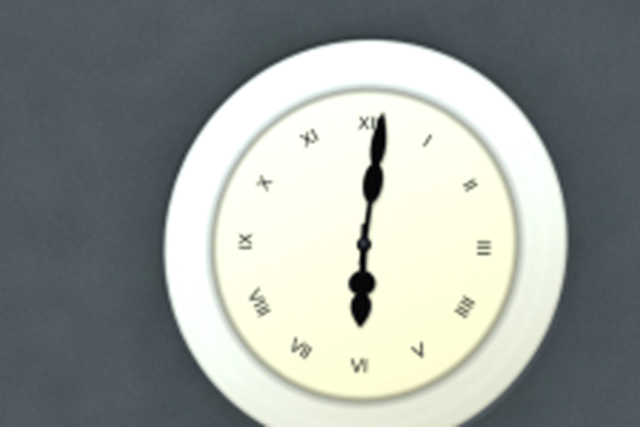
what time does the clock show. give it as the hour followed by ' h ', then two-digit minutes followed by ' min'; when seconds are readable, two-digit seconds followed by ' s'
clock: 6 h 01 min
